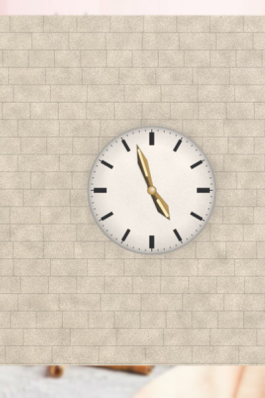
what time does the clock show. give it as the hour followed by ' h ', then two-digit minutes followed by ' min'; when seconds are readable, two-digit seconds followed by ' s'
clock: 4 h 57 min
